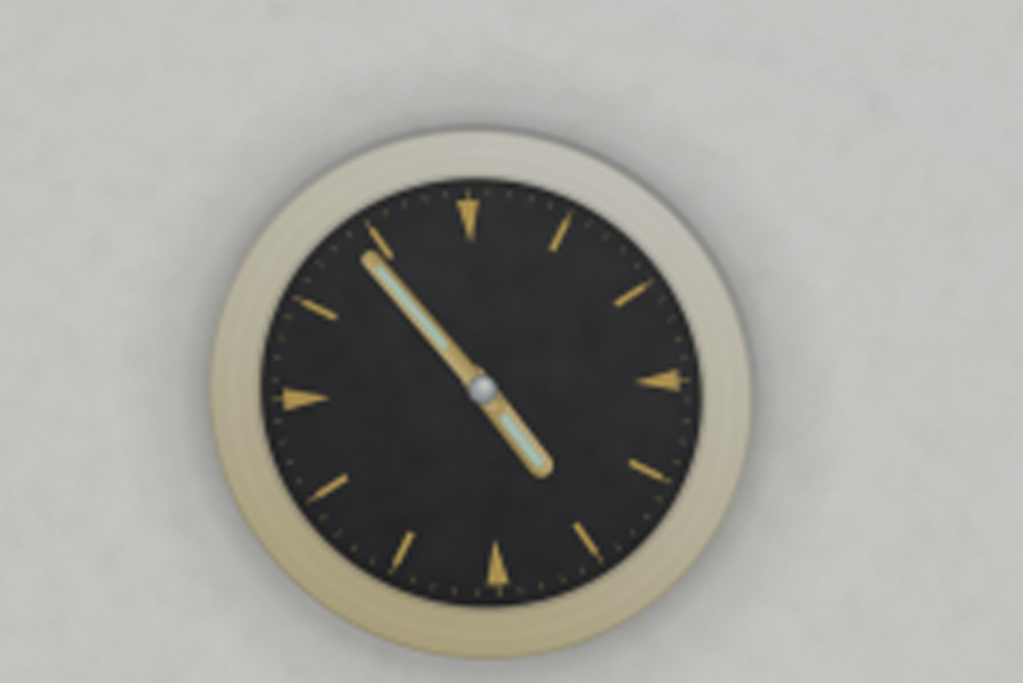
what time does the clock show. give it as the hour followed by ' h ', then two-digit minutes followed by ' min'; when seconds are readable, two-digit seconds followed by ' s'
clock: 4 h 54 min
